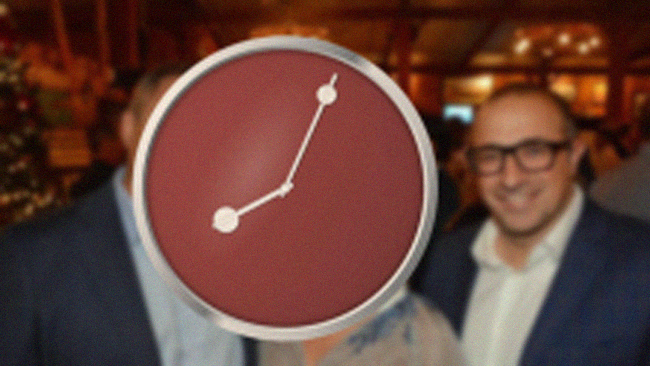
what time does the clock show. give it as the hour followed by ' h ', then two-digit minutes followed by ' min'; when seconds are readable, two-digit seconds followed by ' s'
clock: 8 h 04 min
